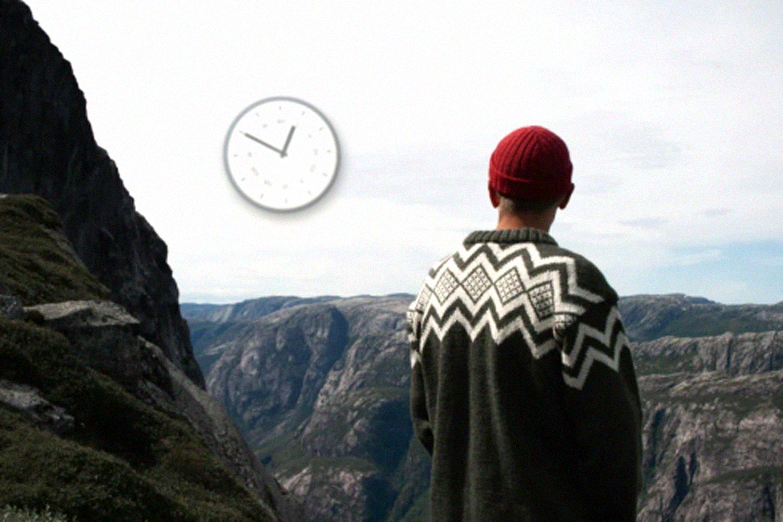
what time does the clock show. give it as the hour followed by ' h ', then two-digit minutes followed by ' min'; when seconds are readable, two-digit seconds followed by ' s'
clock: 12 h 50 min
